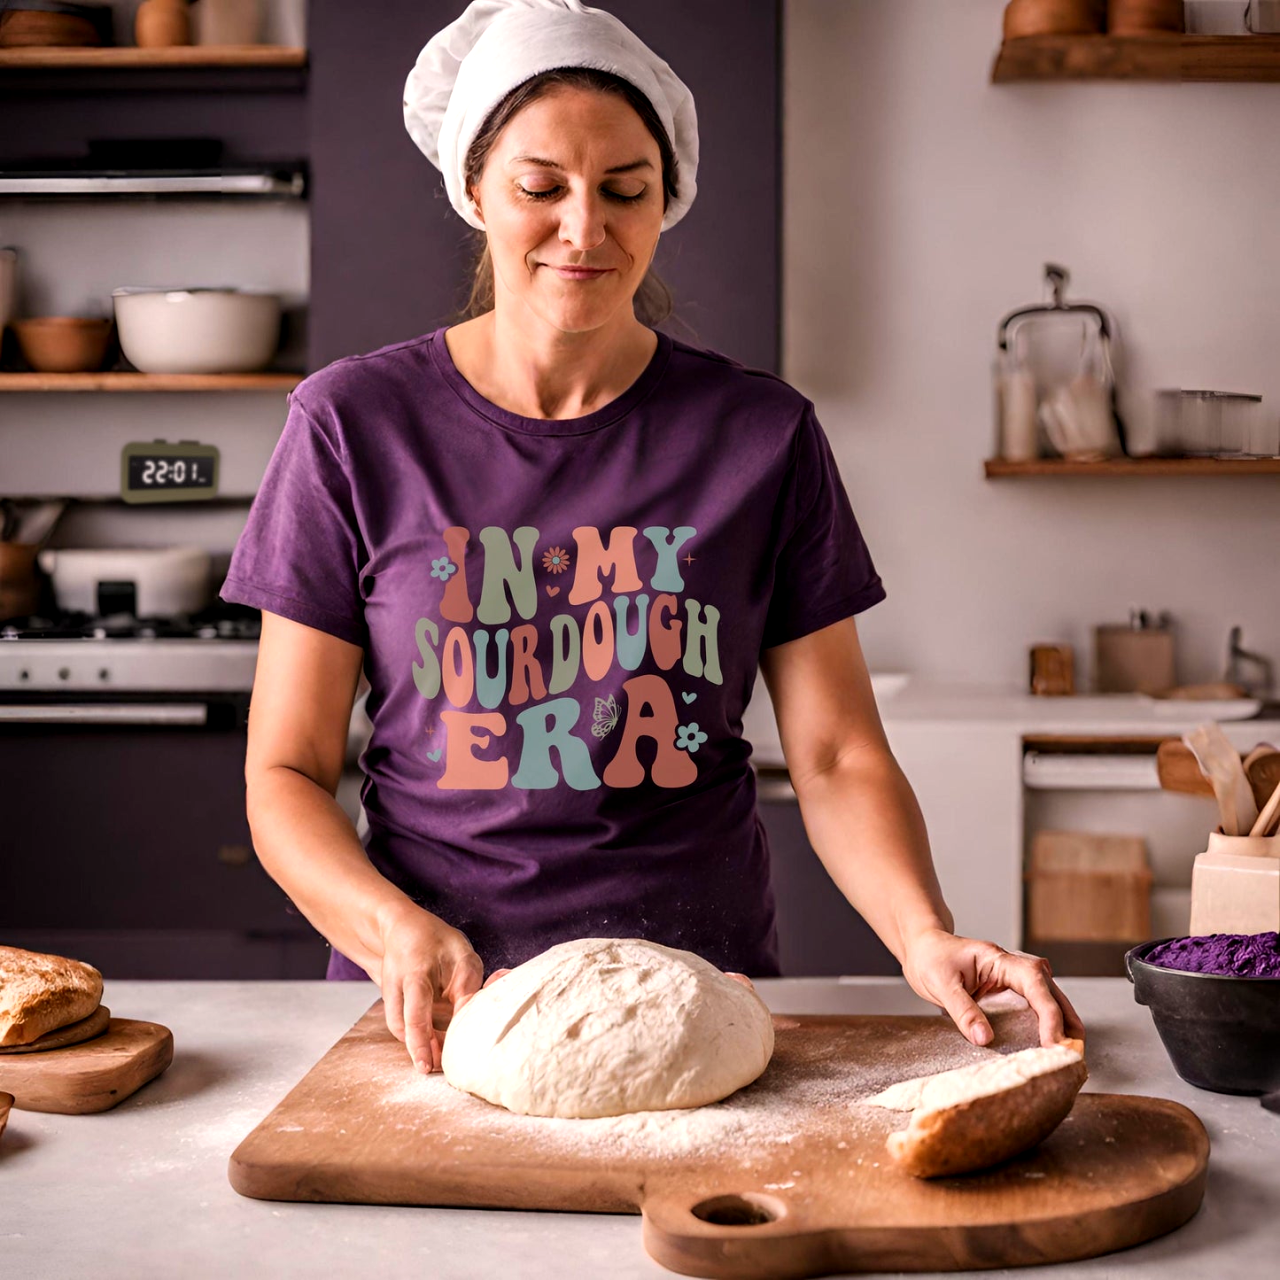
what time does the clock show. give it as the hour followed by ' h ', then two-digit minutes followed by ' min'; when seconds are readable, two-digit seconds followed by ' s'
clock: 22 h 01 min
